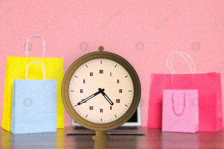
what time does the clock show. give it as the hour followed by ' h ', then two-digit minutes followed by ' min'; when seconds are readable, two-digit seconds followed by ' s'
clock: 4 h 40 min
